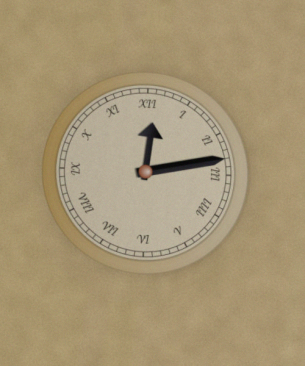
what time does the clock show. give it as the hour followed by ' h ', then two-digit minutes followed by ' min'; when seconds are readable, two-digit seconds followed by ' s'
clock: 12 h 13 min
